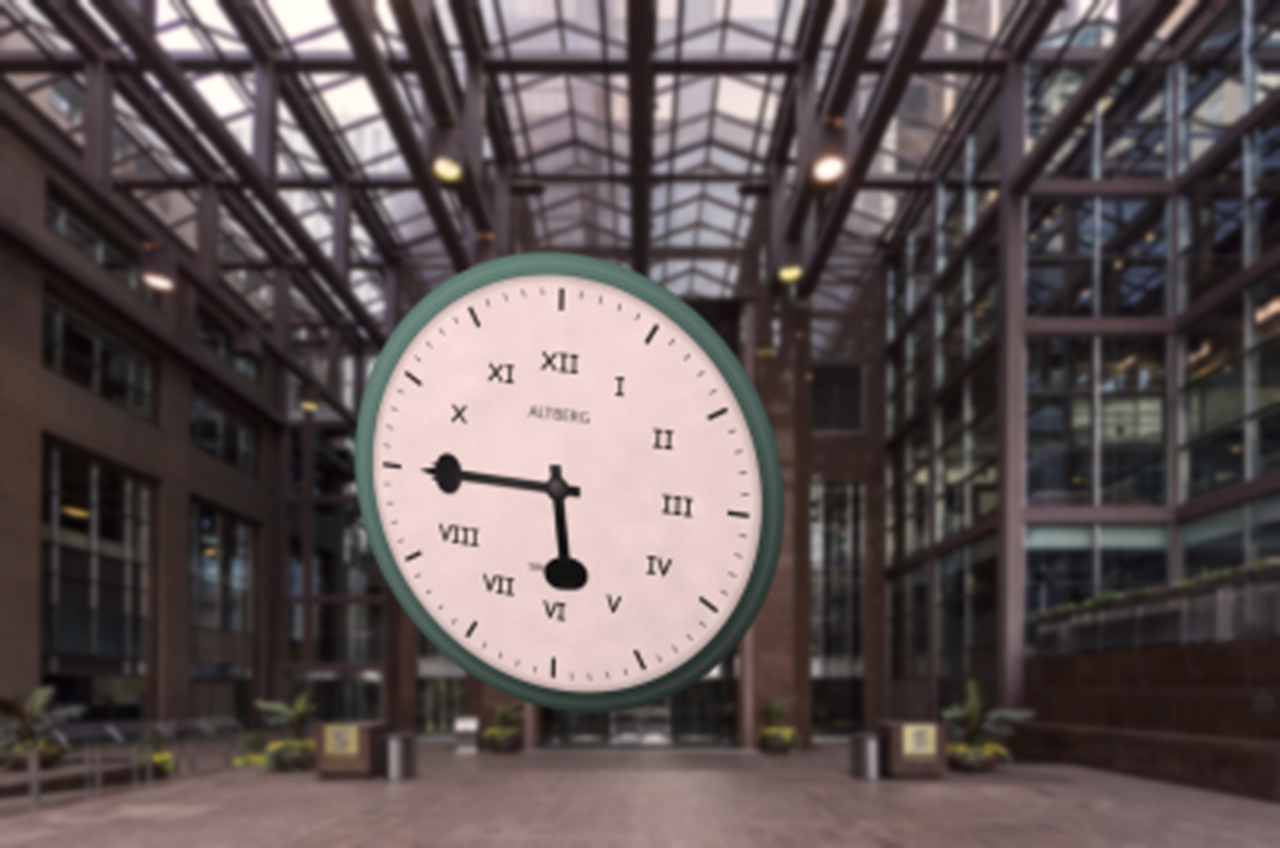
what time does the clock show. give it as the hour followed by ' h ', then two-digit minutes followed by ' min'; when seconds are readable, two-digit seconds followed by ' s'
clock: 5 h 45 min
